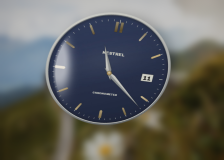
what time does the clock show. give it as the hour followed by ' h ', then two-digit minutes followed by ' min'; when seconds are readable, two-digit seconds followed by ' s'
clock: 11 h 22 min
